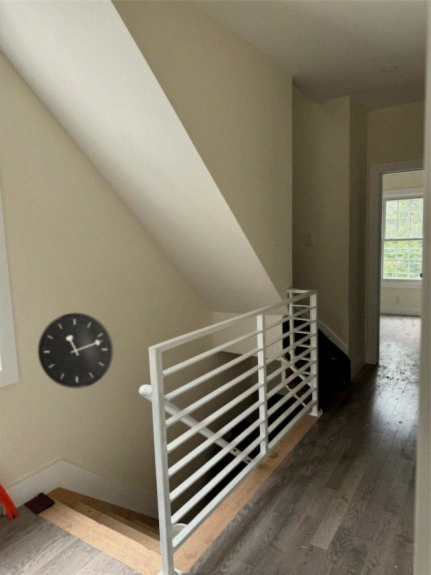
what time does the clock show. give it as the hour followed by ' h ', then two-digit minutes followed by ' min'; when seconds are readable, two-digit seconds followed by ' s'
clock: 11 h 12 min
